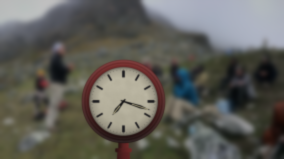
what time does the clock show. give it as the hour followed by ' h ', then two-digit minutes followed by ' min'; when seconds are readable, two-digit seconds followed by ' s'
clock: 7 h 18 min
